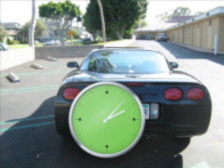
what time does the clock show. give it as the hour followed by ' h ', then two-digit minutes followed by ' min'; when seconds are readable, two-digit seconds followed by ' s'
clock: 2 h 07 min
